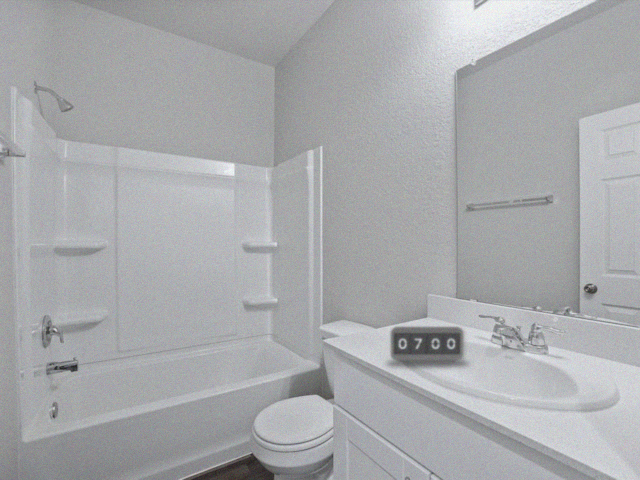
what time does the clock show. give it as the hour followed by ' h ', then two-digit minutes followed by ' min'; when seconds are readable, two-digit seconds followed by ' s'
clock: 7 h 00 min
